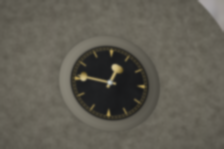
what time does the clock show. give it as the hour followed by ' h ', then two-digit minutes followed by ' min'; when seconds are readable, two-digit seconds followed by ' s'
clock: 12 h 46 min
